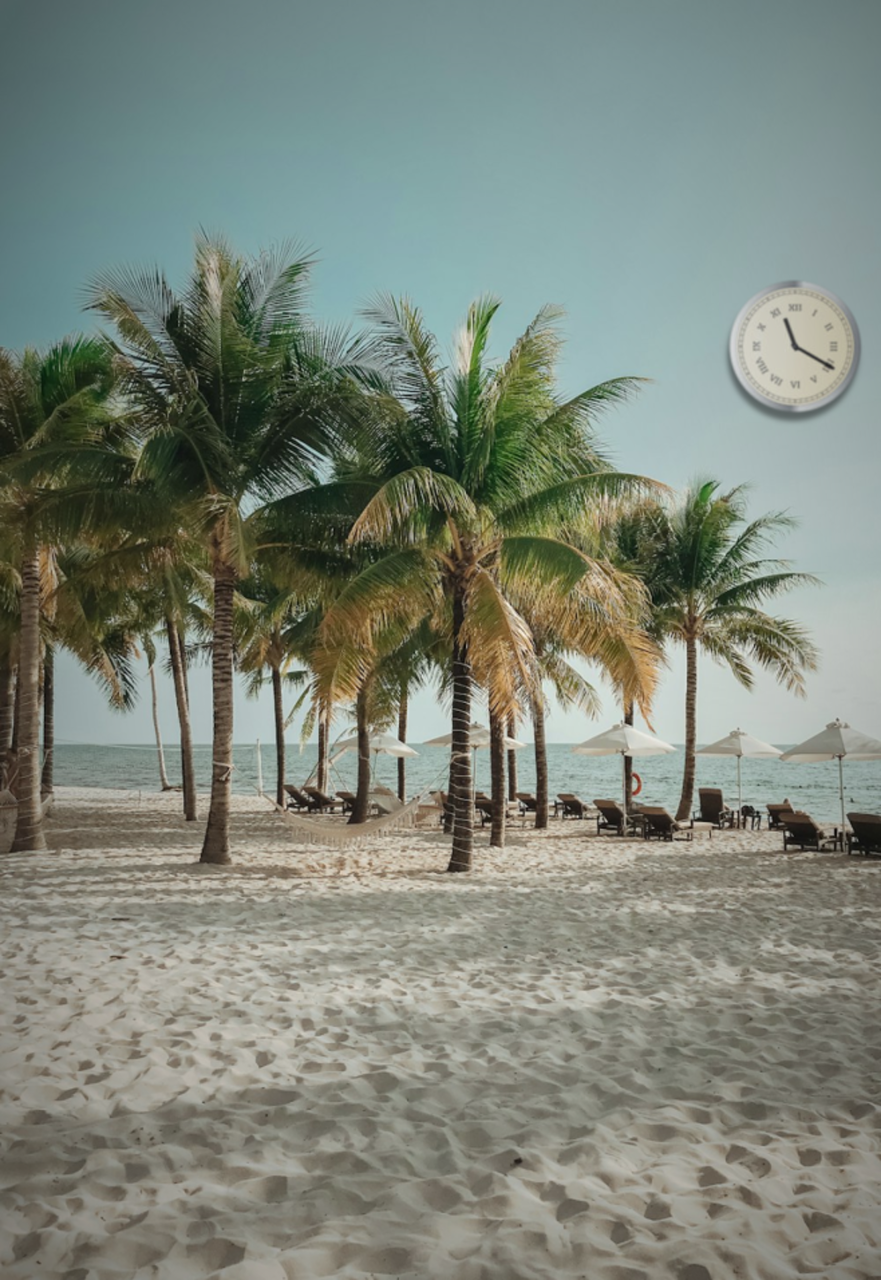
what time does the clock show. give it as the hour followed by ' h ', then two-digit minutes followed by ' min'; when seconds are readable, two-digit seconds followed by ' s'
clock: 11 h 20 min
